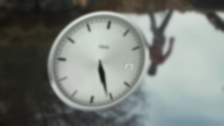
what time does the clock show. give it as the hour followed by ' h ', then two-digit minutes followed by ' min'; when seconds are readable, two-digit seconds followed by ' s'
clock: 5 h 26 min
